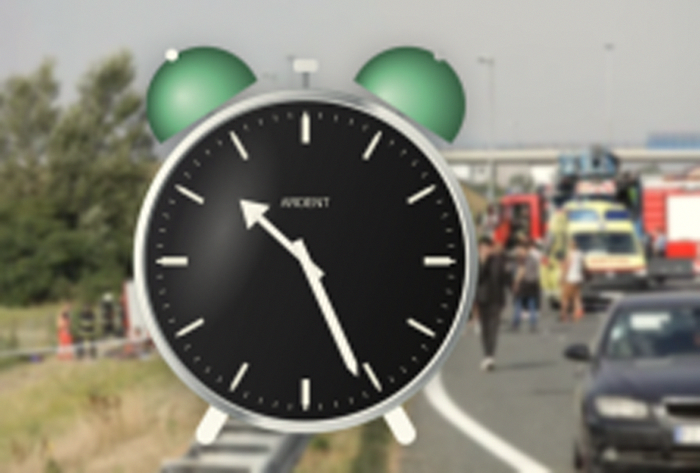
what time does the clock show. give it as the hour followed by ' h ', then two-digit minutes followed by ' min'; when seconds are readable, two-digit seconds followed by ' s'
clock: 10 h 26 min
